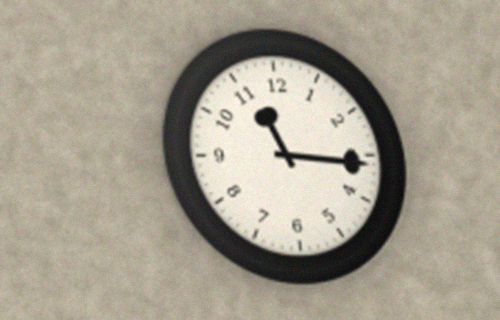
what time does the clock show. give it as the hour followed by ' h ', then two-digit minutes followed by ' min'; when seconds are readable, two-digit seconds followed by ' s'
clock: 11 h 16 min
